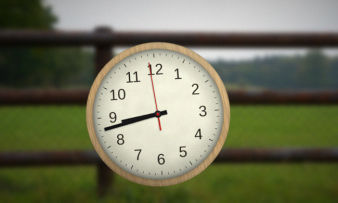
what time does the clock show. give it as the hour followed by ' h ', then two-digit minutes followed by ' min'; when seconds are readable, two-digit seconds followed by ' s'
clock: 8 h 42 min 59 s
